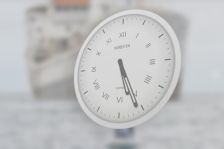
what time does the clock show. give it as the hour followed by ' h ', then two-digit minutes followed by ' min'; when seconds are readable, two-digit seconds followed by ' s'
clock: 5 h 26 min
